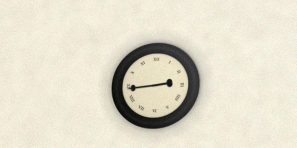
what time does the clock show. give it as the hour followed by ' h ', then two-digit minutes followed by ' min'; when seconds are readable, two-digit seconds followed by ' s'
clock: 2 h 44 min
